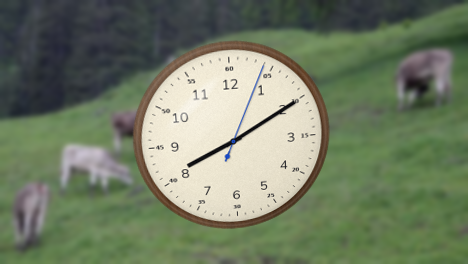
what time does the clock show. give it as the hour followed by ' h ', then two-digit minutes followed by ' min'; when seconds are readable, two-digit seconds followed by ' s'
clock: 8 h 10 min 04 s
